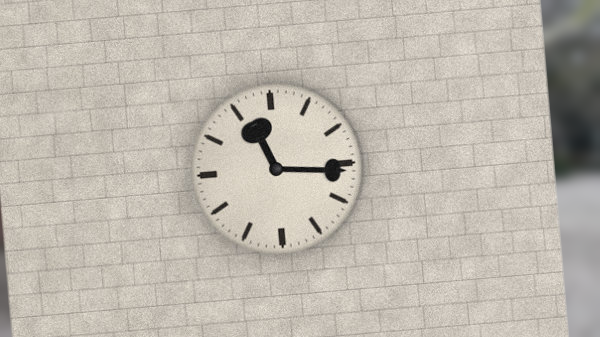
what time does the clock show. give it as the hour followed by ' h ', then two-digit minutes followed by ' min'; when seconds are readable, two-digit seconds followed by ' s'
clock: 11 h 16 min
